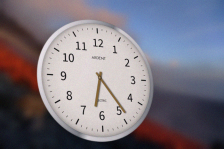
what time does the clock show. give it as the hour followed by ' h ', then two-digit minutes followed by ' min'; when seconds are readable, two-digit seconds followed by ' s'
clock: 6 h 24 min
